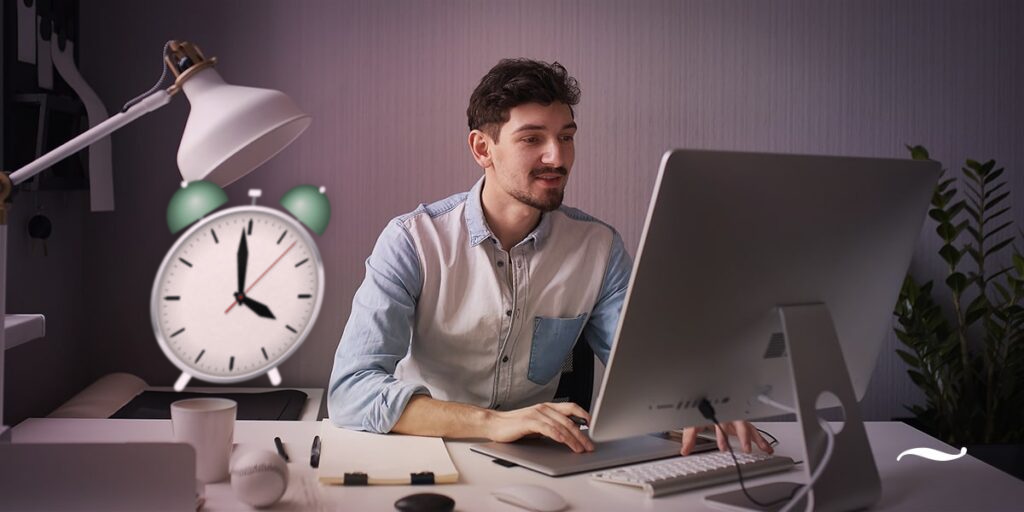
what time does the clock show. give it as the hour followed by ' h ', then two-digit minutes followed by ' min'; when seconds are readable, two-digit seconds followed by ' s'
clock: 3 h 59 min 07 s
